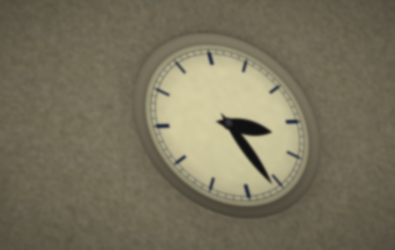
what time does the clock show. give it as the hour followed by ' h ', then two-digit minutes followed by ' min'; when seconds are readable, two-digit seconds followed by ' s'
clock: 3 h 26 min
